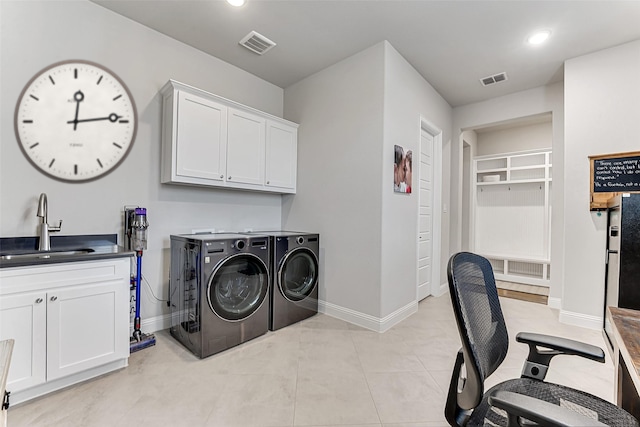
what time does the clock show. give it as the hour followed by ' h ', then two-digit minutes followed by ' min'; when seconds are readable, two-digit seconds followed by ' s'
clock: 12 h 14 min
